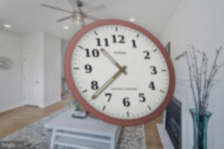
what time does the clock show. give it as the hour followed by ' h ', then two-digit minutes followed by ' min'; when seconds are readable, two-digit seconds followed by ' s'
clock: 10 h 38 min
